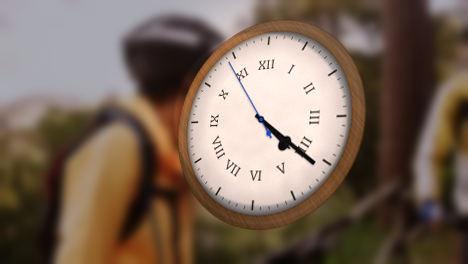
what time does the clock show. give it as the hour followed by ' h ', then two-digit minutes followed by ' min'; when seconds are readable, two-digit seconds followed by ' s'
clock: 4 h 20 min 54 s
